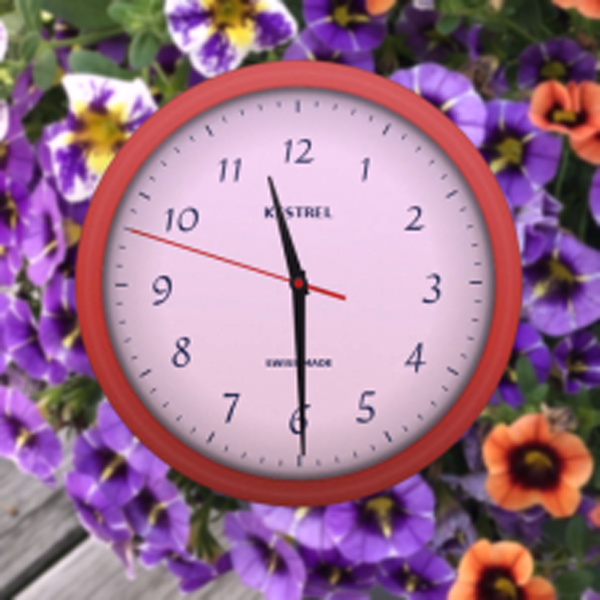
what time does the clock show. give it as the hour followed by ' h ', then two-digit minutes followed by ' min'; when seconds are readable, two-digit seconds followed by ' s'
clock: 11 h 29 min 48 s
